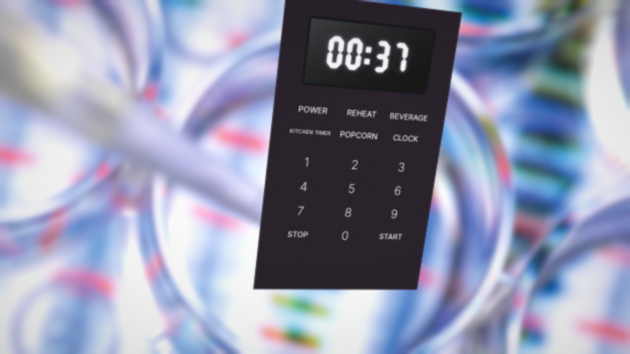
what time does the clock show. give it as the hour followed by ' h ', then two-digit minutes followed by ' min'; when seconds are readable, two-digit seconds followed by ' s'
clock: 0 h 37 min
